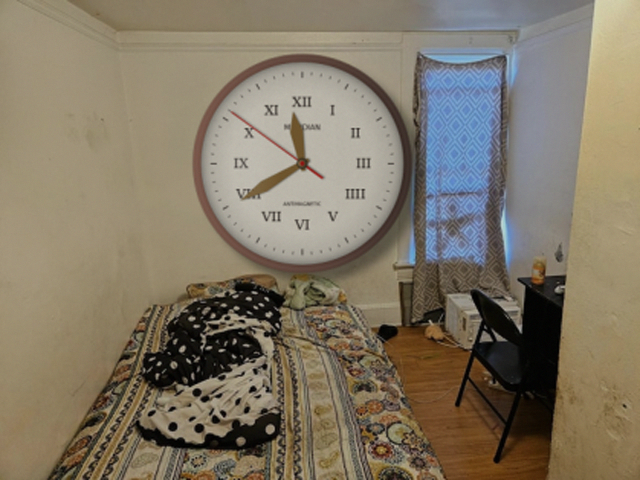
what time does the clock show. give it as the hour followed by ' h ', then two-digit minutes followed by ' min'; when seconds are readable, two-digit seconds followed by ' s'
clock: 11 h 39 min 51 s
